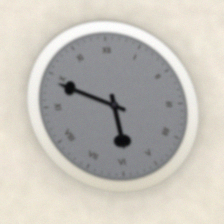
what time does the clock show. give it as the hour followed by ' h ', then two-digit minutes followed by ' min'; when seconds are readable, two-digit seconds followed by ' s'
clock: 5 h 49 min
